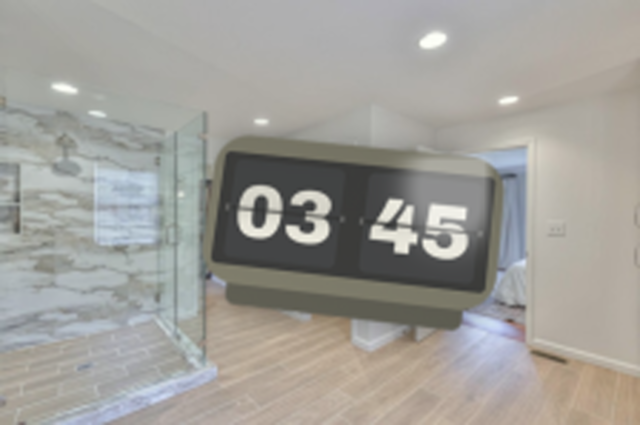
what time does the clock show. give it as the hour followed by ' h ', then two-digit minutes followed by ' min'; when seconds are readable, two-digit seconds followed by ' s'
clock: 3 h 45 min
